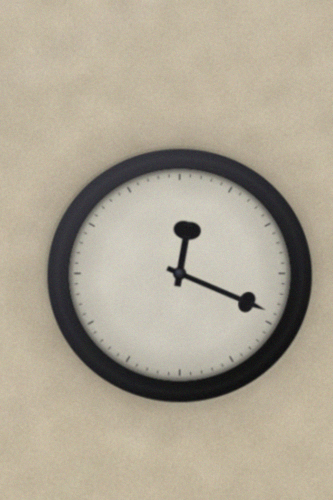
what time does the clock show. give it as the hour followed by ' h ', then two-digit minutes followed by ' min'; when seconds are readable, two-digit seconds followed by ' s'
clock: 12 h 19 min
